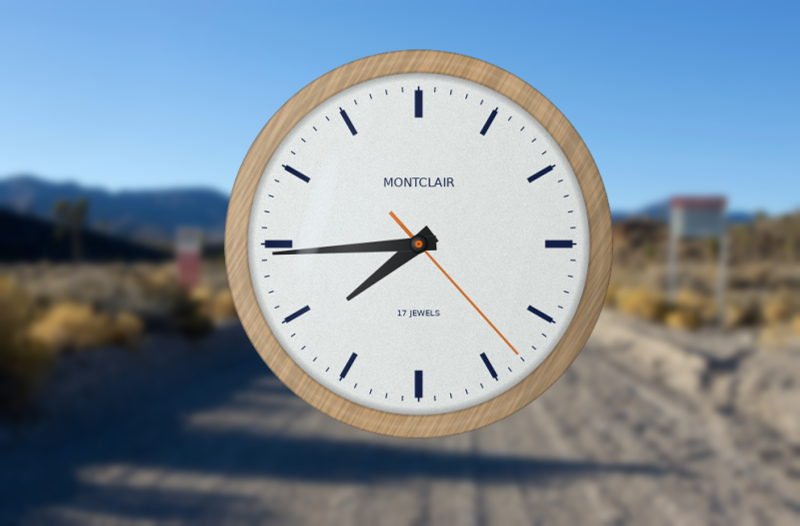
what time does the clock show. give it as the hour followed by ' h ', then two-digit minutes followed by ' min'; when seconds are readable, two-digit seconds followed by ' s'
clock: 7 h 44 min 23 s
